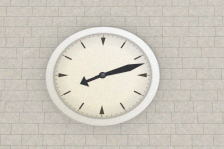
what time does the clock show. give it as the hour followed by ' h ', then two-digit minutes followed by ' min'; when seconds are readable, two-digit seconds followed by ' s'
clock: 8 h 12 min
